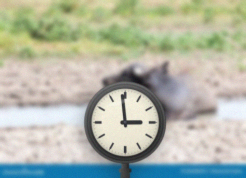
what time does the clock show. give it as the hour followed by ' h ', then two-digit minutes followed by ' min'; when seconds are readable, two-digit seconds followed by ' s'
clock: 2 h 59 min
